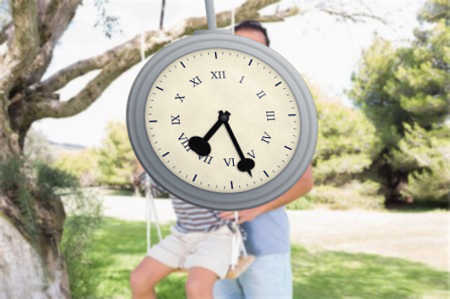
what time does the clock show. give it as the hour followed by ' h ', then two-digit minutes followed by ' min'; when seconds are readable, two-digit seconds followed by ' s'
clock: 7 h 27 min
